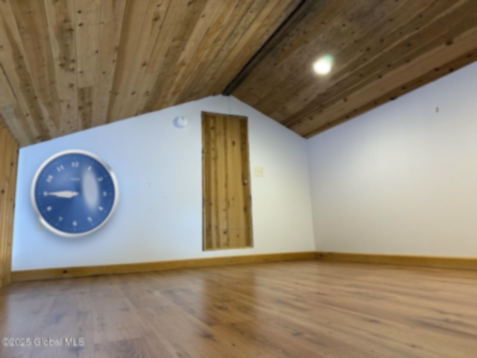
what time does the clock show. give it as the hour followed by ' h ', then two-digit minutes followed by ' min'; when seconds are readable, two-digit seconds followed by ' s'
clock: 8 h 45 min
